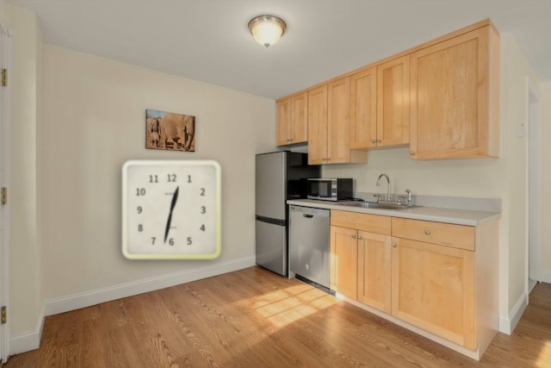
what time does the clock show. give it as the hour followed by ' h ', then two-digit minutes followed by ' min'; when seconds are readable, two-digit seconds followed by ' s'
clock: 12 h 32 min
